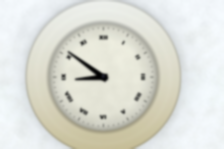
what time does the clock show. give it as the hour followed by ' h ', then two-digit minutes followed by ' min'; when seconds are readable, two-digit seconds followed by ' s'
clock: 8 h 51 min
